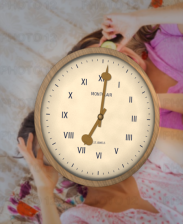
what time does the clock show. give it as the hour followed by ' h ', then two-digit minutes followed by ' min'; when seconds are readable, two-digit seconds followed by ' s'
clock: 7 h 01 min
